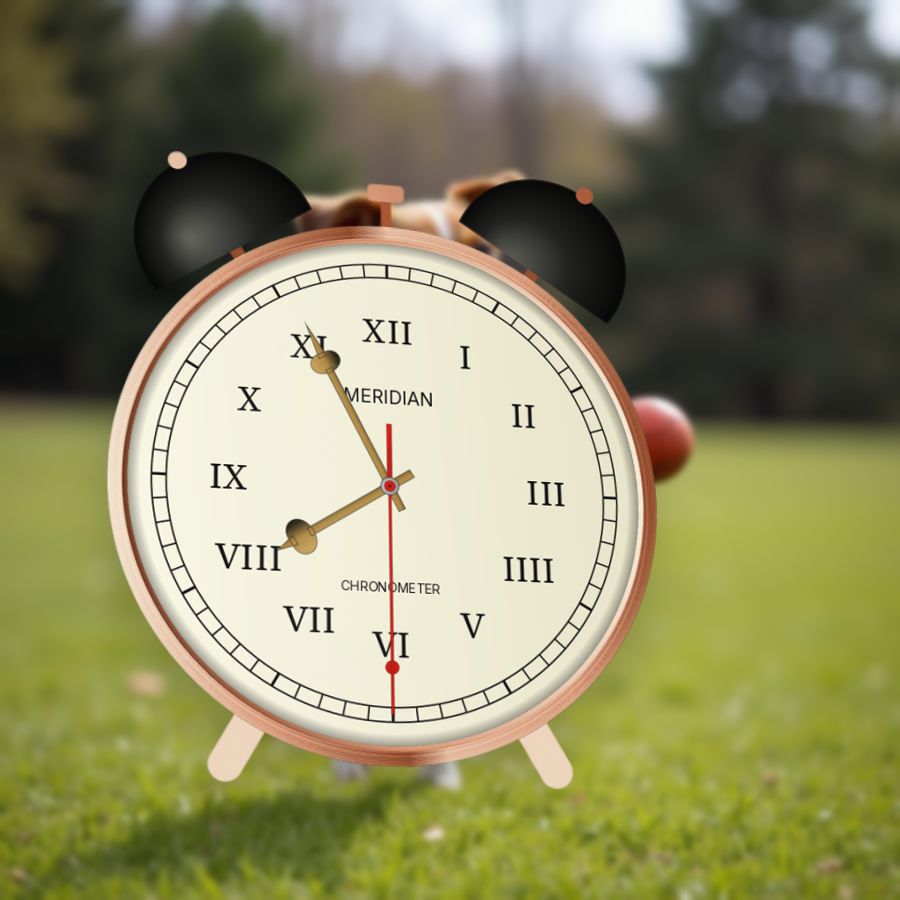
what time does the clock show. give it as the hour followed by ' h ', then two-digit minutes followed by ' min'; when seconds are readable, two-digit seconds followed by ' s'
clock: 7 h 55 min 30 s
